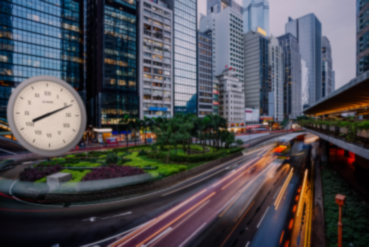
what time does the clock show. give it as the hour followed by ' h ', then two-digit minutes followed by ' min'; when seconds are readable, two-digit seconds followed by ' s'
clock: 8 h 11 min
